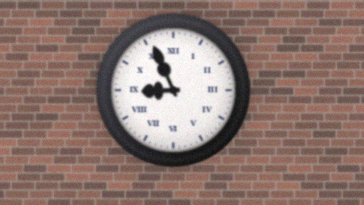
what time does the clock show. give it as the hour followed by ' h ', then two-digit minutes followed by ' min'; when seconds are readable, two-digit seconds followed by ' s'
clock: 8 h 56 min
